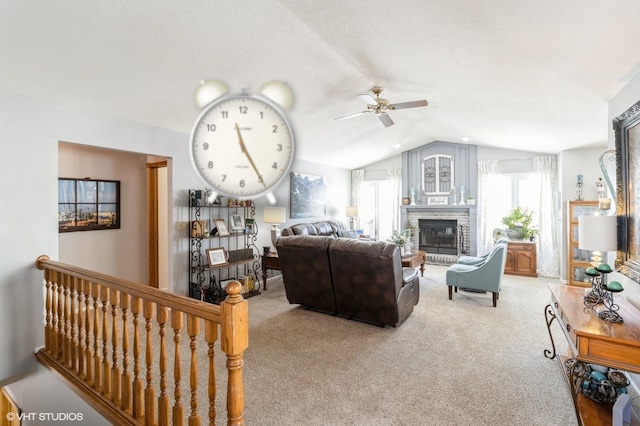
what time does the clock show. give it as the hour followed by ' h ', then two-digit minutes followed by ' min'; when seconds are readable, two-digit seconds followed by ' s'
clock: 11 h 25 min
